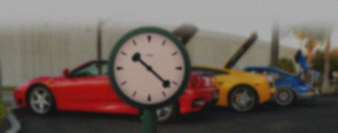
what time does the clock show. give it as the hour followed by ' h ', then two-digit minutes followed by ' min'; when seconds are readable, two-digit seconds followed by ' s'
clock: 10 h 22 min
